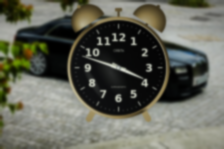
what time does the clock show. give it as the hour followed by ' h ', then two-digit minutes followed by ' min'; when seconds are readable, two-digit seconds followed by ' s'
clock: 3 h 48 min
